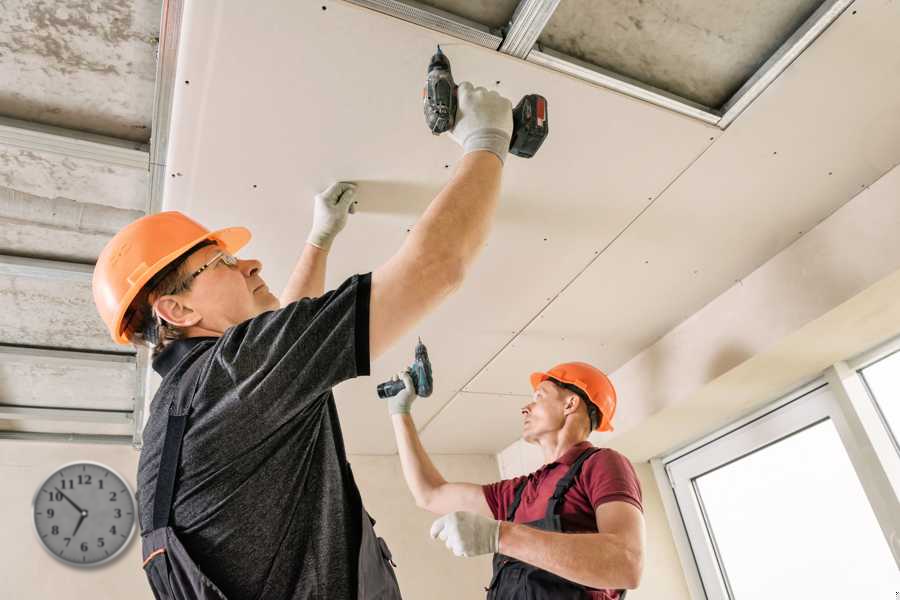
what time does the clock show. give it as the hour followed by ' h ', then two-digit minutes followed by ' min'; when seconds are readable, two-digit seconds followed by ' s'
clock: 6 h 52 min
